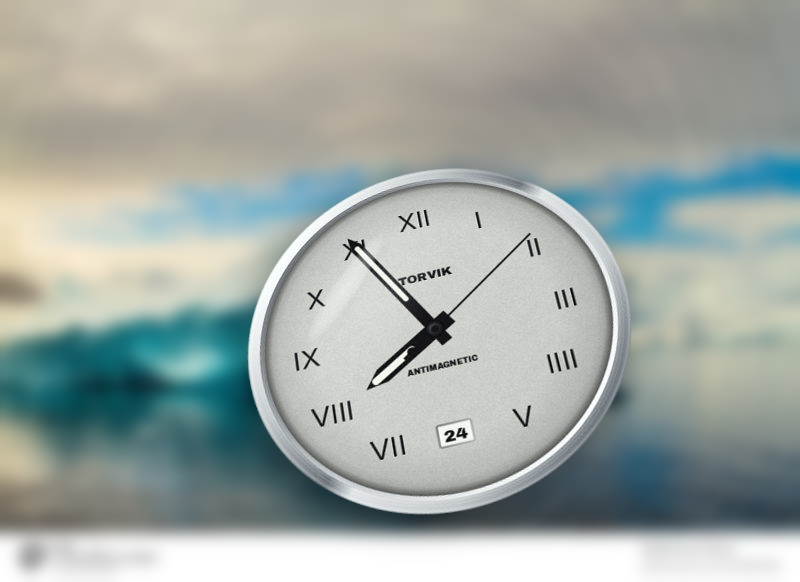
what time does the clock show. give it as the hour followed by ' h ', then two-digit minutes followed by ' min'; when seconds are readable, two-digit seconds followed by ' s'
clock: 7 h 55 min 09 s
